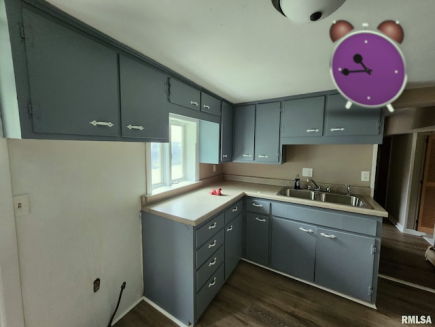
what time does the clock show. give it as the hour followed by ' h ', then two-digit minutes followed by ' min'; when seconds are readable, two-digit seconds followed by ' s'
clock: 10 h 44 min
